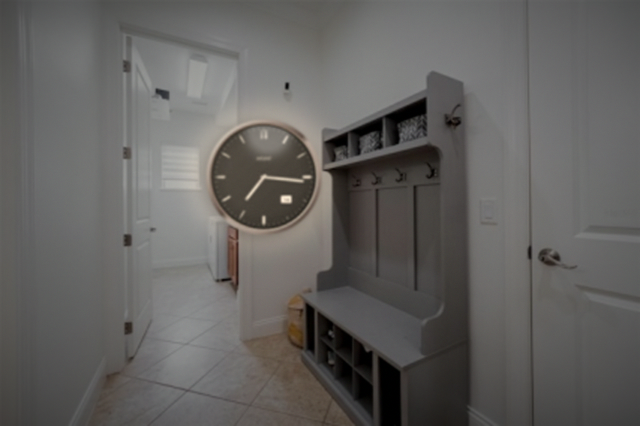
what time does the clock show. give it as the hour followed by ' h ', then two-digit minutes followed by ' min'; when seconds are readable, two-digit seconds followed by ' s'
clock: 7 h 16 min
